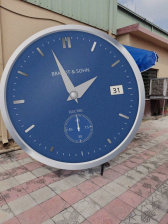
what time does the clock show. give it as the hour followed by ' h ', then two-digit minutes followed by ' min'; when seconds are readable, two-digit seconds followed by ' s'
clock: 1 h 57 min
